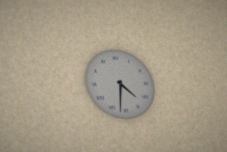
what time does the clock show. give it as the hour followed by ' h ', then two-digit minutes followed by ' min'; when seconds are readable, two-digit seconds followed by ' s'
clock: 4 h 32 min
